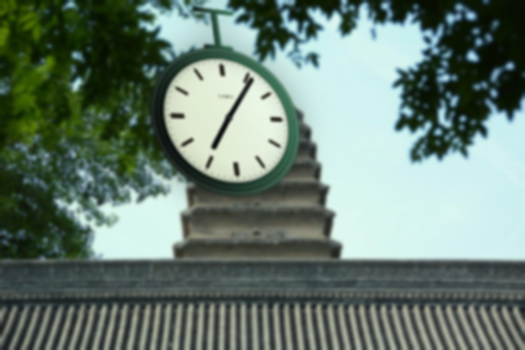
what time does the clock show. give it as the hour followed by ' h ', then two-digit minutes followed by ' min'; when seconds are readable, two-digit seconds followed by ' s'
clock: 7 h 06 min
